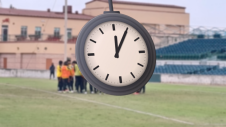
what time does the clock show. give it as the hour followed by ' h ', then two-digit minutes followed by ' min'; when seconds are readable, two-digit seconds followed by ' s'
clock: 12 h 05 min
